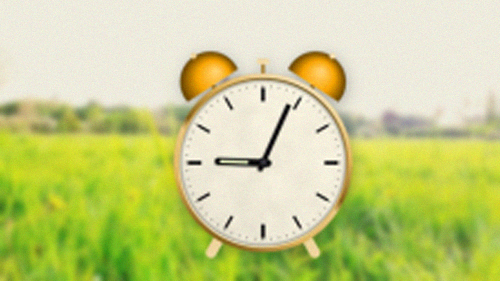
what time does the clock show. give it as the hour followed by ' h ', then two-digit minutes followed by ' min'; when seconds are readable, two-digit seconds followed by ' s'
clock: 9 h 04 min
